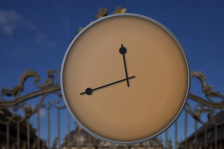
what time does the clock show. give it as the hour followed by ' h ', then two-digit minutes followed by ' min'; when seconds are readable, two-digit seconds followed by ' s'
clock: 11 h 42 min
